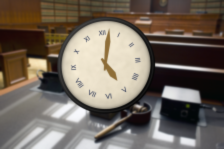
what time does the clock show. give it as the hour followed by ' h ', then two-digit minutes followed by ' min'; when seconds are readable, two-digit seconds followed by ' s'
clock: 5 h 02 min
